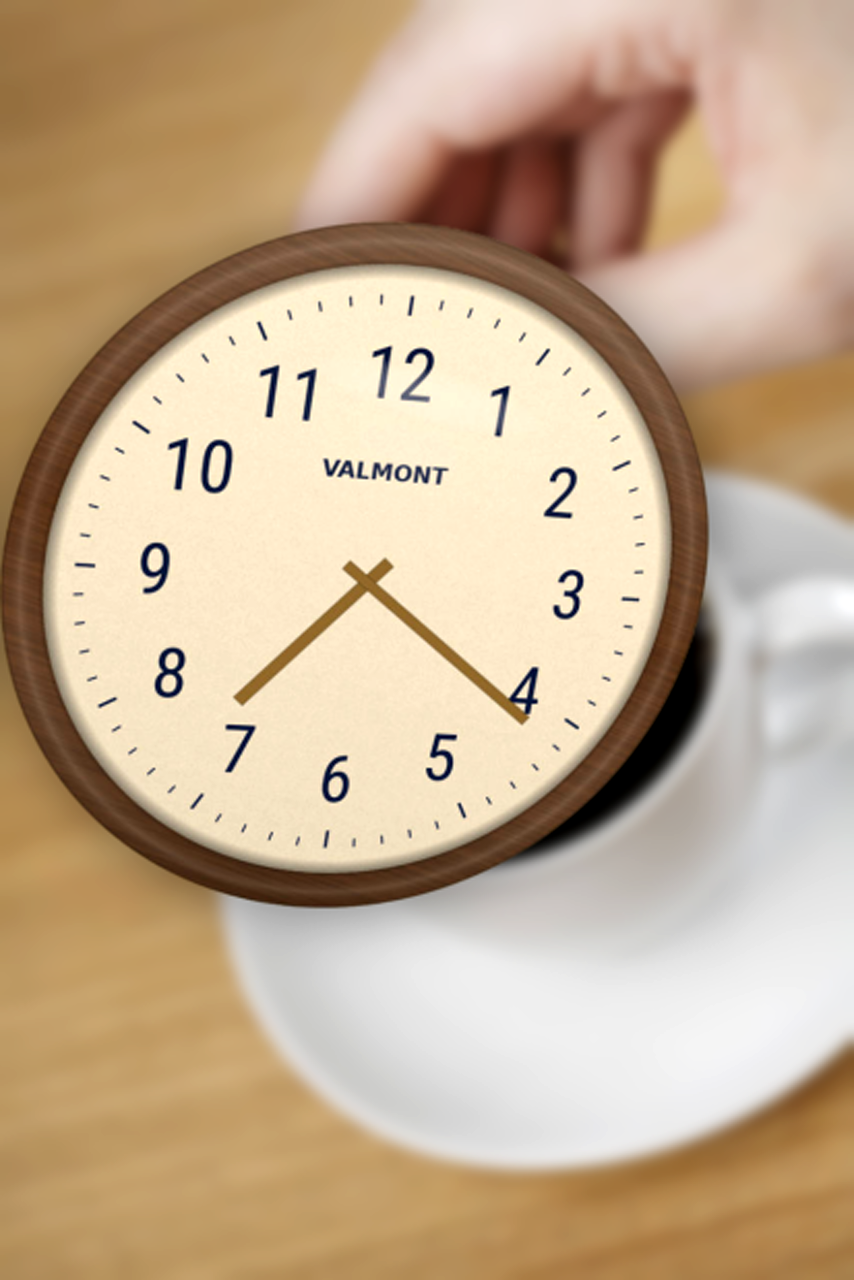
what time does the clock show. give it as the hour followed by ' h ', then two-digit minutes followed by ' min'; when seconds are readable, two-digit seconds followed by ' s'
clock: 7 h 21 min
